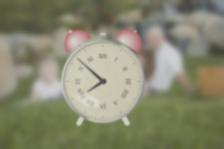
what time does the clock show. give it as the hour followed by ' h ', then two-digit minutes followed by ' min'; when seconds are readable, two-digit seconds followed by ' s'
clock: 7 h 52 min
